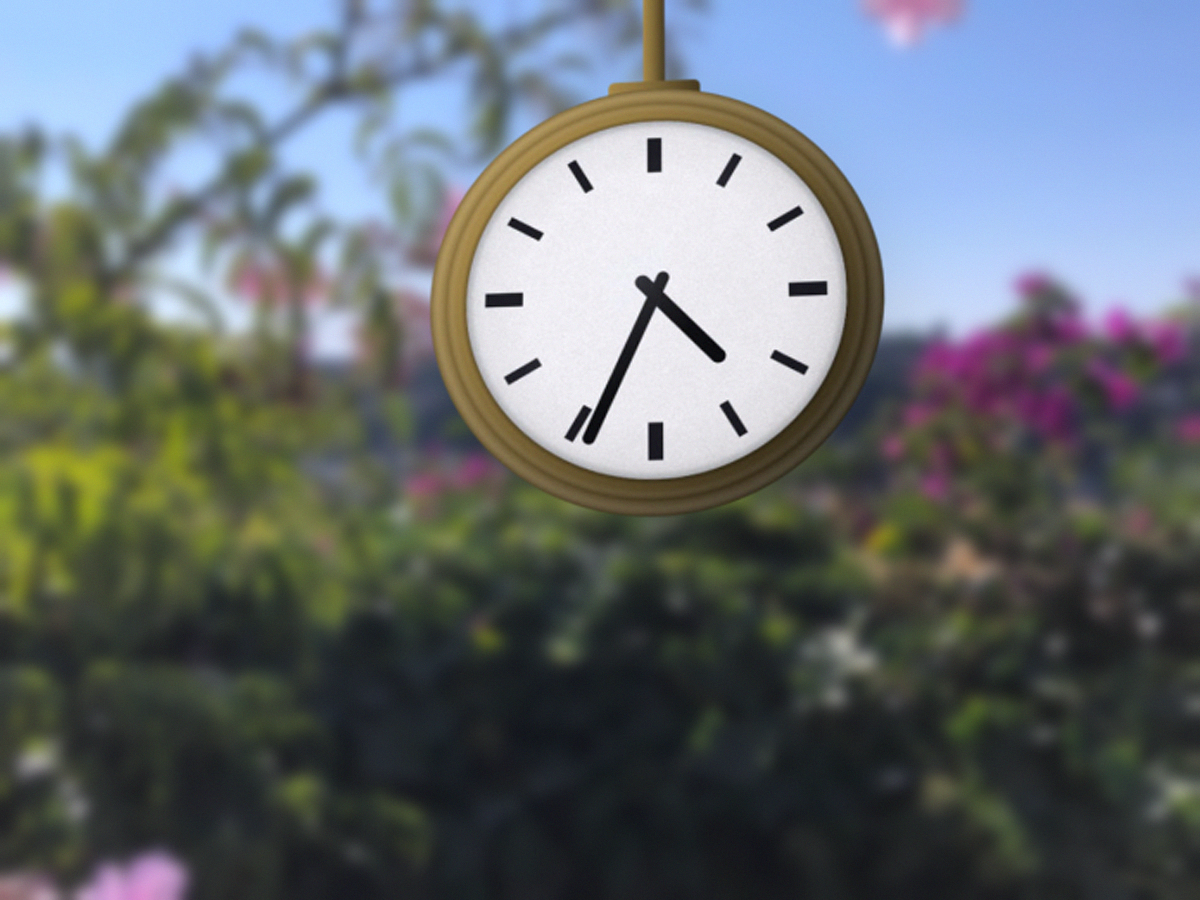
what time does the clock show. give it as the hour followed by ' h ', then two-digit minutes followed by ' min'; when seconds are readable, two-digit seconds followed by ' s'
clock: 4 h 34 min
